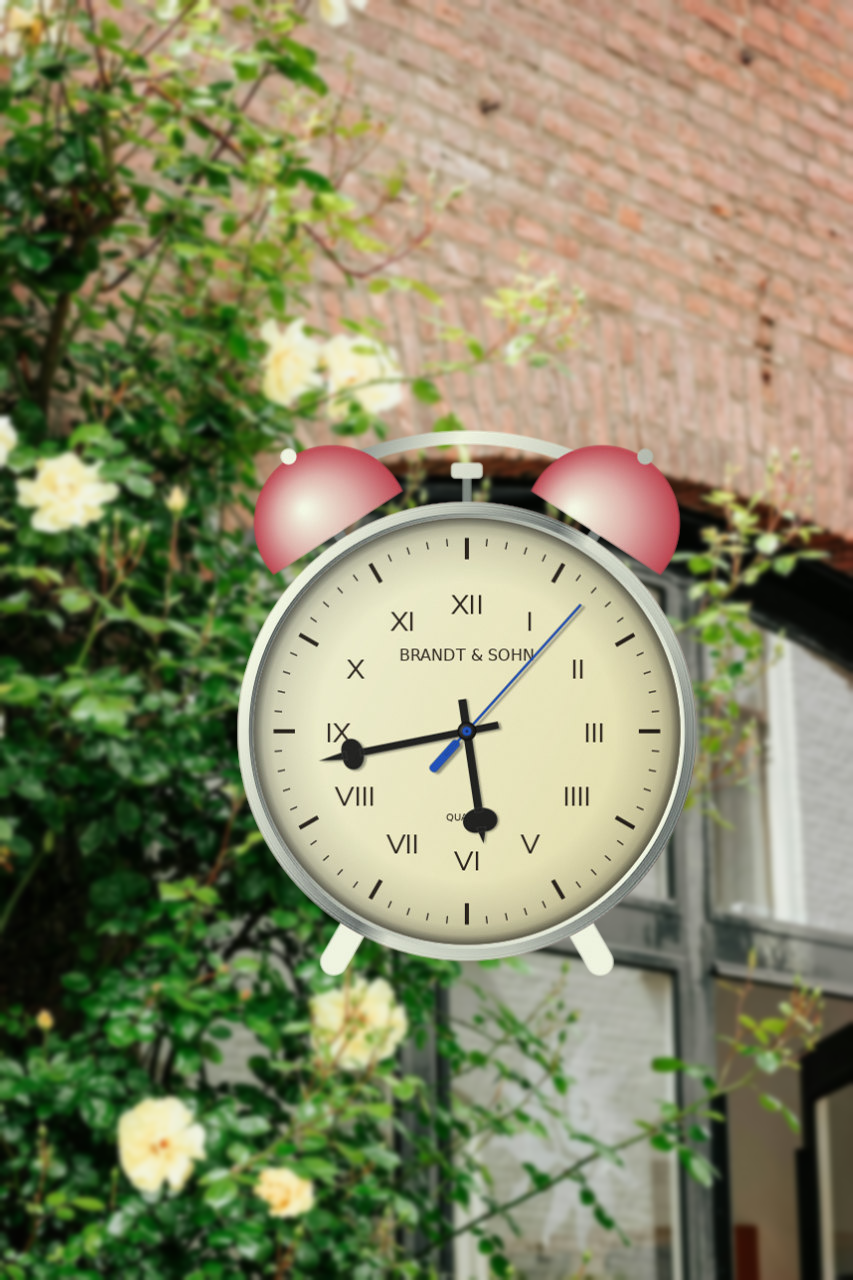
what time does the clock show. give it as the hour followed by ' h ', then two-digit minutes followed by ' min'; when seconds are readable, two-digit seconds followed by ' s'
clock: 5 h 43 min 07 s
